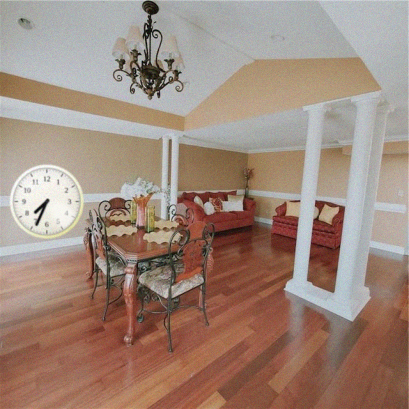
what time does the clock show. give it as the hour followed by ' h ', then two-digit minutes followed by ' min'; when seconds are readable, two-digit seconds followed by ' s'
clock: 7 h 34 min
